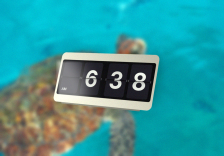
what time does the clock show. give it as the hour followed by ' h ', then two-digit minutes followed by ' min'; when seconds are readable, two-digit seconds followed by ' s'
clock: 6 h 38 min
